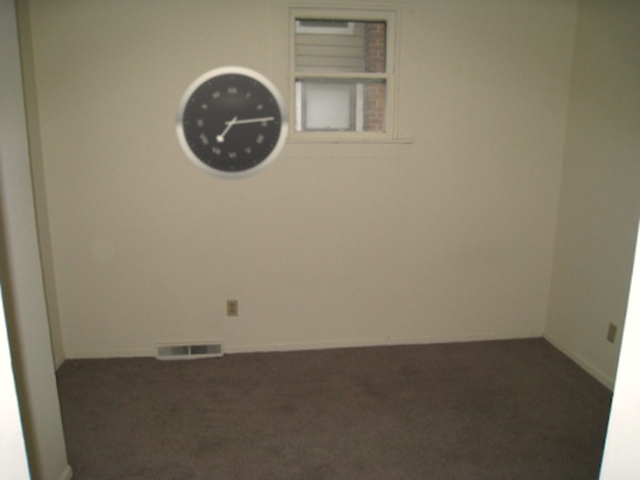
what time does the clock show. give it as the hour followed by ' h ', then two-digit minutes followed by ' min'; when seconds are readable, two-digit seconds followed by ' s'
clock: 7 h 14 min
